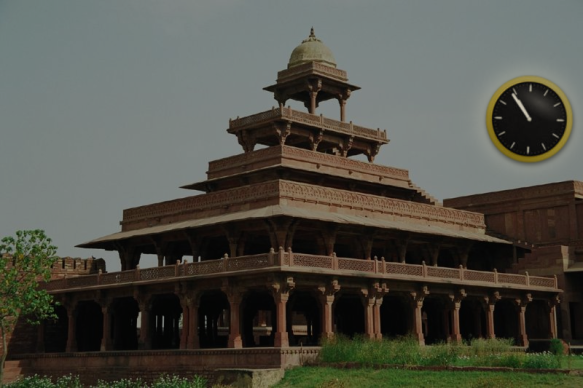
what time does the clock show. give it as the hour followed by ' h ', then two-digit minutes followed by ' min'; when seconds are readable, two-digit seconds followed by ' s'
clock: 10 h 54 min
